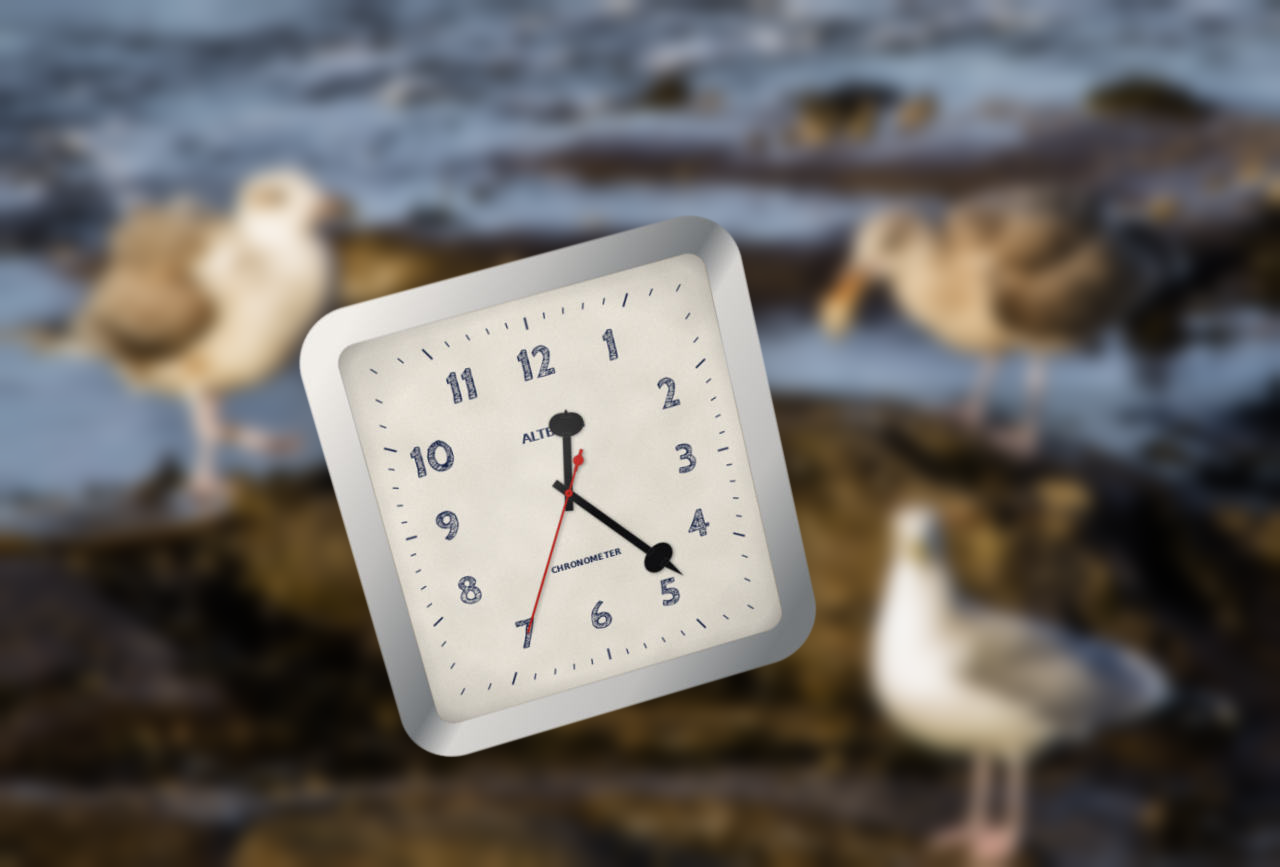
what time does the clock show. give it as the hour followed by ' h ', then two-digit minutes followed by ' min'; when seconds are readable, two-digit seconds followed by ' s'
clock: 12 h 23 min 35 s
